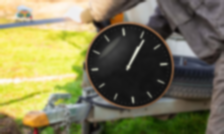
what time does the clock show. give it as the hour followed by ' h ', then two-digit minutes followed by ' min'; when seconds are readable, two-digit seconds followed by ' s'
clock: 1 h 06 min
